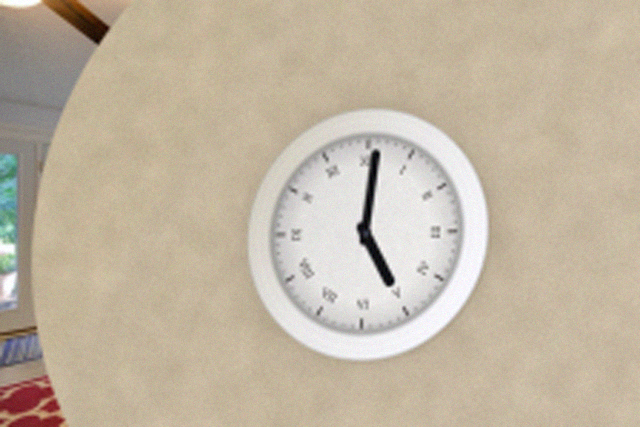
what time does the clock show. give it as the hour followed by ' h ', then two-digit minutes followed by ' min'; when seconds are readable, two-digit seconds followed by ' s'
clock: 5 h 01 min
